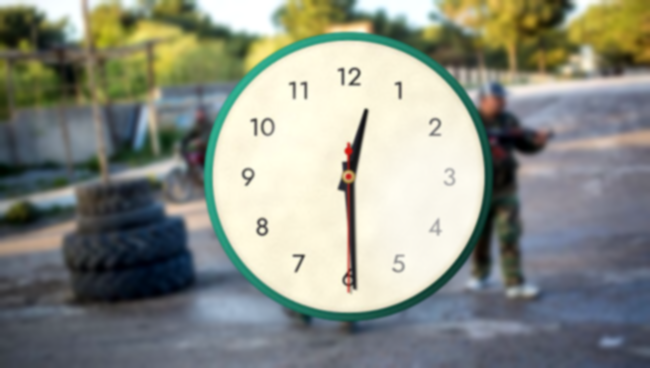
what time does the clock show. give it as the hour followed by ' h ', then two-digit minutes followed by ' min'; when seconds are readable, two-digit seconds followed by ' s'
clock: 12 h 29 min 30 s
